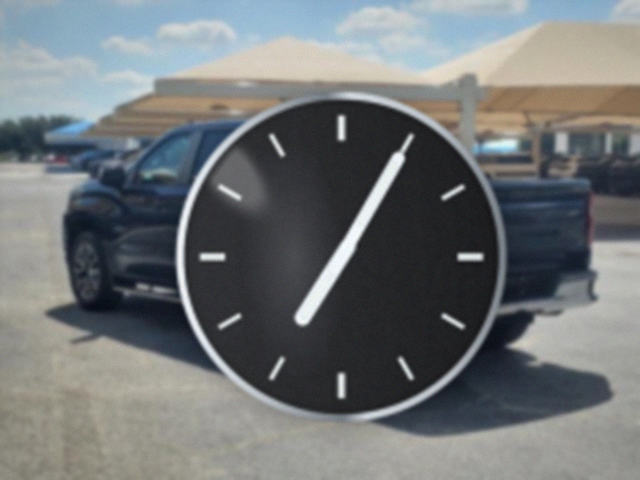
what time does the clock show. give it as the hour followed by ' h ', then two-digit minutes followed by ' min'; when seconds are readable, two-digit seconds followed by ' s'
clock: 7 h 05 min
